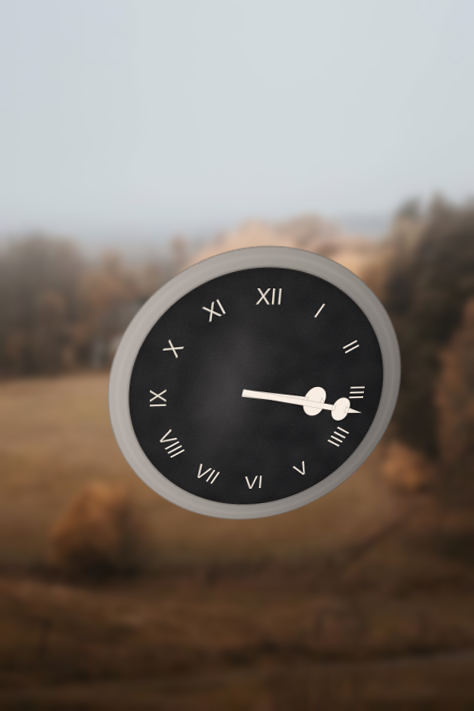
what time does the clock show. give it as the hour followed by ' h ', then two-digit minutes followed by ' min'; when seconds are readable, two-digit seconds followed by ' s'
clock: 3 h 17 min
